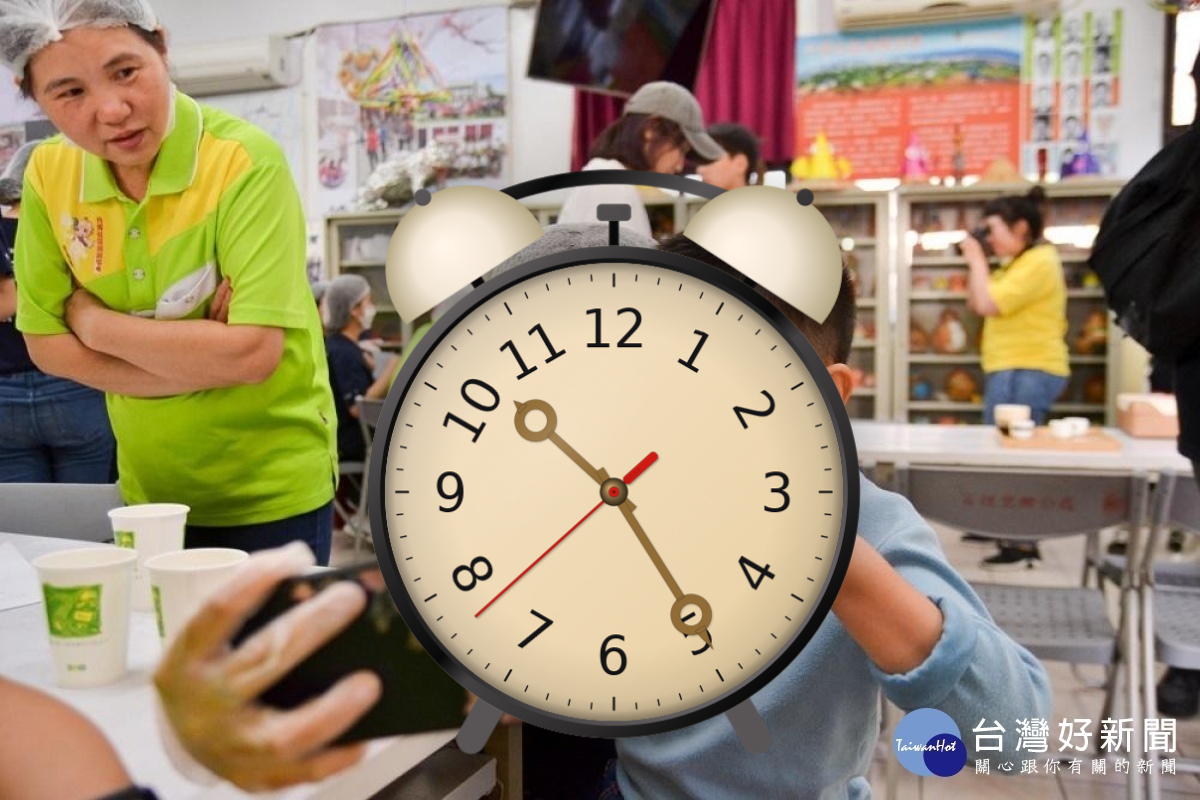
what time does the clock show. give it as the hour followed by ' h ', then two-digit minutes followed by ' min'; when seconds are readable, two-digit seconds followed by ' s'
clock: 10 h 24 min 38 s
